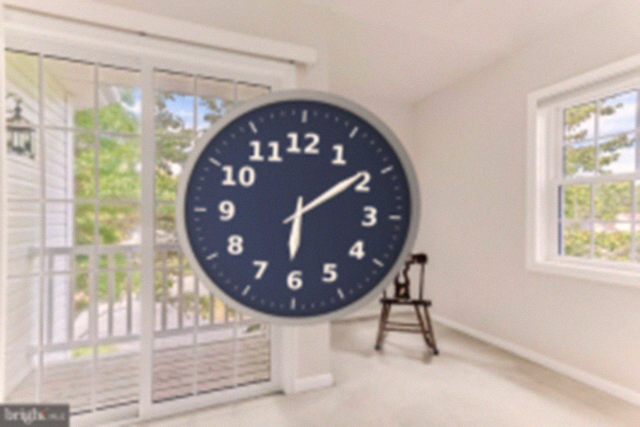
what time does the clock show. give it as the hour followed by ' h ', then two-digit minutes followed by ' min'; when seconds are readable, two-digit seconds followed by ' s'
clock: 6 h 09 min
